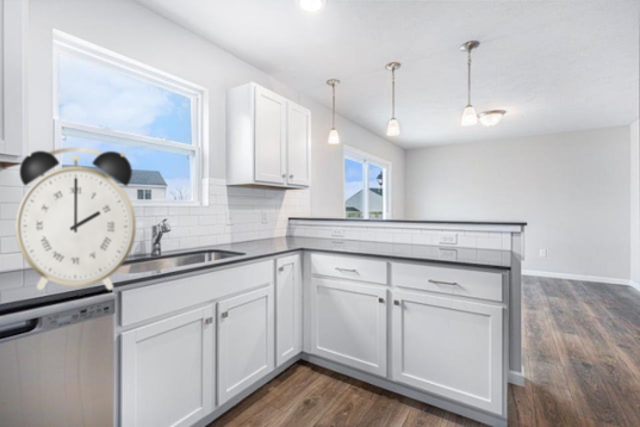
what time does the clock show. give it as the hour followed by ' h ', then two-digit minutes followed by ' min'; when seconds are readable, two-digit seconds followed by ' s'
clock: 2 h 00 min
